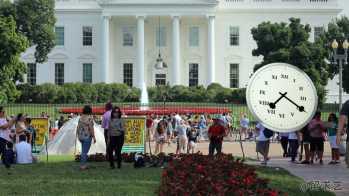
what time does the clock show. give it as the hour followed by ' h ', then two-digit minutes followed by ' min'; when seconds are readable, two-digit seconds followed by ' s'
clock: 7 h 20 min
